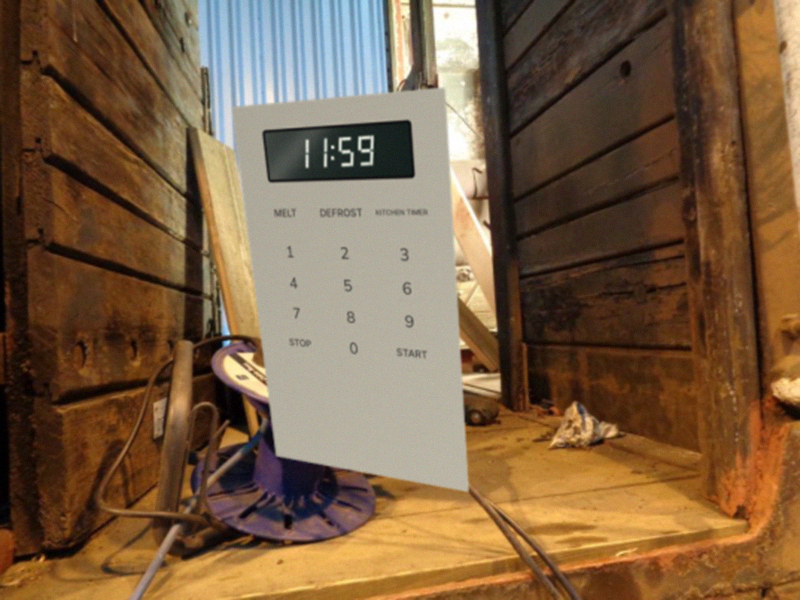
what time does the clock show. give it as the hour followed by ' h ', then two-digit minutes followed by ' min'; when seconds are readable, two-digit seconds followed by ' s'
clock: 11 h 59 min
